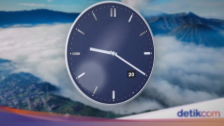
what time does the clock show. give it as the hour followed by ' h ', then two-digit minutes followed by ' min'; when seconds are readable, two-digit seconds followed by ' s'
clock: 9 h 20 min
